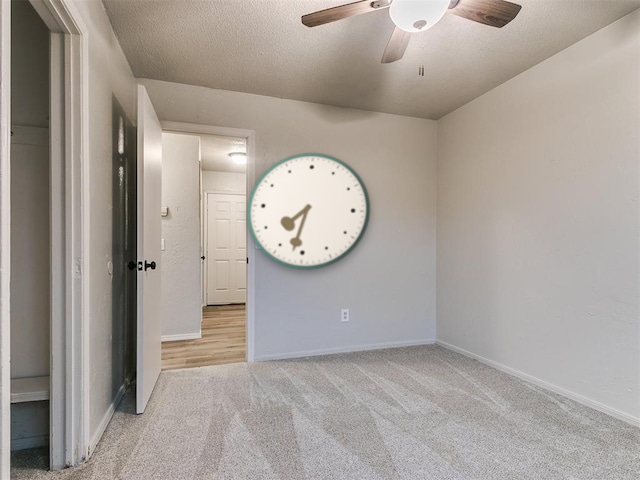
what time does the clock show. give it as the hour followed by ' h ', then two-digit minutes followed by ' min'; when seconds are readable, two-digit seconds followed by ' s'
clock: 7 h 32 min
